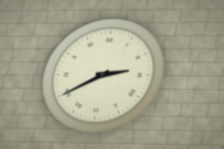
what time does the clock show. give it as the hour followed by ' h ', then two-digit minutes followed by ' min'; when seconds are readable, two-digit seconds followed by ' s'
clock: 2 h 40 min
